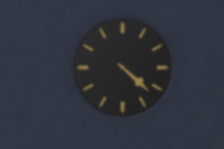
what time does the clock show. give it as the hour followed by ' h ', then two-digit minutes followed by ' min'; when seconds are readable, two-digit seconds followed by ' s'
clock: 4 h 22 min
